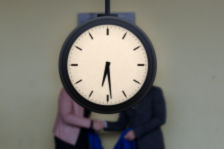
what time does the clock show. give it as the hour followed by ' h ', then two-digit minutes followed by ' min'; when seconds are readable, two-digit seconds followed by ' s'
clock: 6 h 29 min
